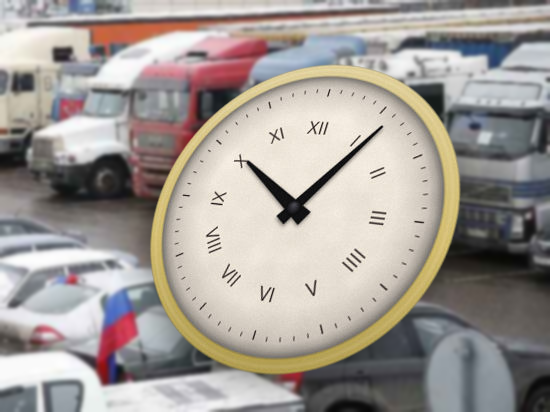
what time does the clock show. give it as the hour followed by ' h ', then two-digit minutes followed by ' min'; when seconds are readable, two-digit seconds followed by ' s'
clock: 10 h 06 min
